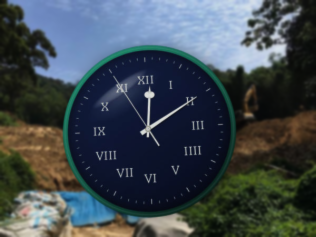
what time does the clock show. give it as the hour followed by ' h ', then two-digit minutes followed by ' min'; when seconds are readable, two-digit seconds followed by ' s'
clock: 12 h 09 min 55 s
